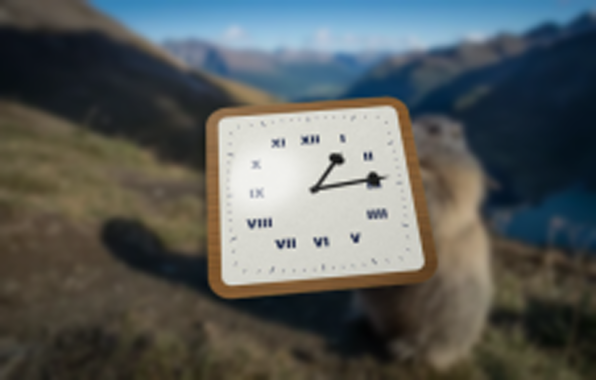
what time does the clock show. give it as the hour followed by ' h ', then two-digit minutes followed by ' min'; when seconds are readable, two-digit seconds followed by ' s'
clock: 1 h 14 min
